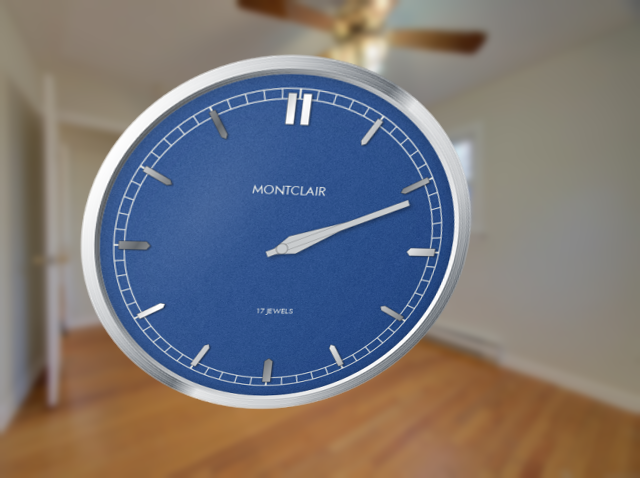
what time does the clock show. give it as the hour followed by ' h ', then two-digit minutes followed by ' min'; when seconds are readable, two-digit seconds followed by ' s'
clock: 2 h 11 min
